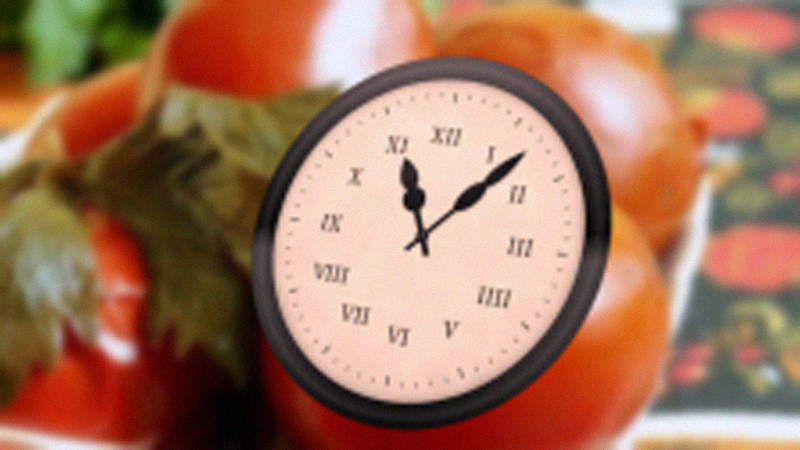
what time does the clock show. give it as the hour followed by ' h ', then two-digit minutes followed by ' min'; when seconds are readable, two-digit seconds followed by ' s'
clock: 11 h 07 min
